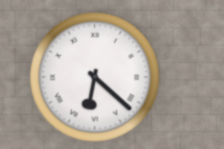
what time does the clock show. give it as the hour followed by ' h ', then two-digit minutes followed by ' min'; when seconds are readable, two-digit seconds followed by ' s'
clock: 6 h 22 min
